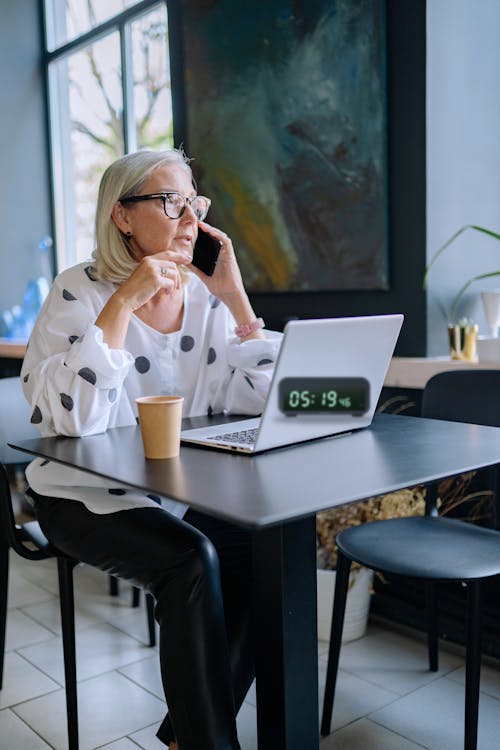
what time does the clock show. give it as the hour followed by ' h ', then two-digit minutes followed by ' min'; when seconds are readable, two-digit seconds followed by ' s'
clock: 5 h 19 min
